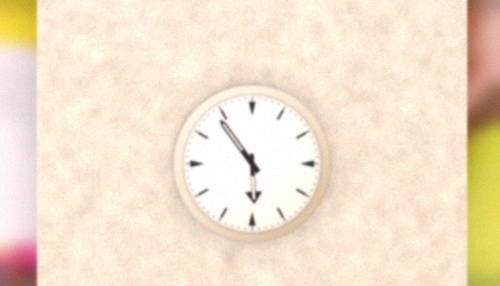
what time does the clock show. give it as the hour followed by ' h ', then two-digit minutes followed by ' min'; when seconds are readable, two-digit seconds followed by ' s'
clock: 5 h 54 min
